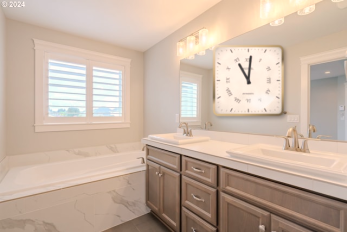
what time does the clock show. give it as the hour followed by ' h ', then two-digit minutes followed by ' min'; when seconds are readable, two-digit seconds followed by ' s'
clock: 11 h 01 min
